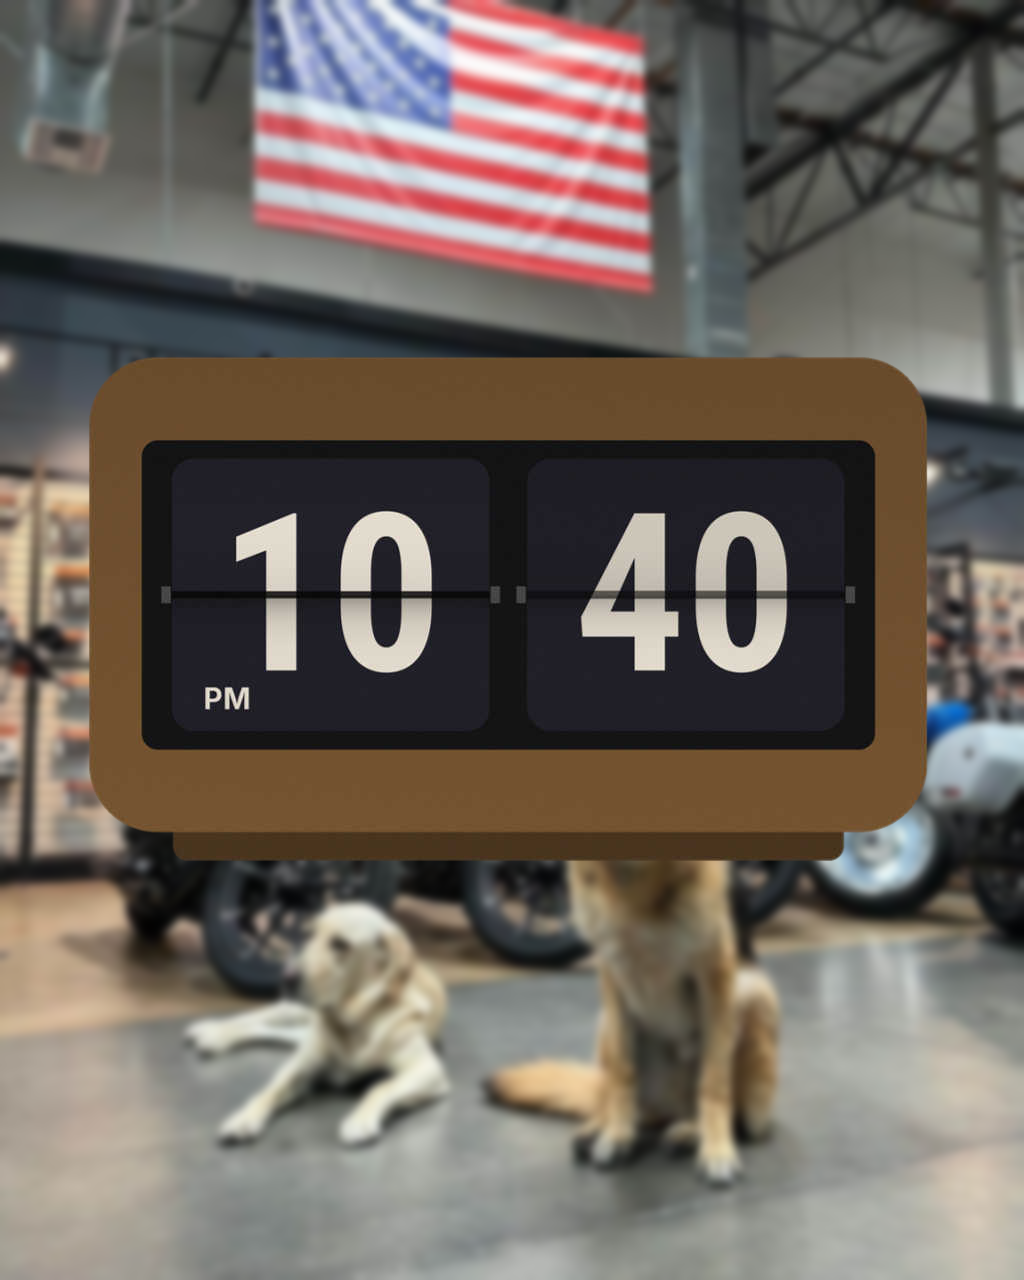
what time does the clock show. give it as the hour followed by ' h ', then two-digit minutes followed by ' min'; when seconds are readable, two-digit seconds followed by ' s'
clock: 10 h 40 min
